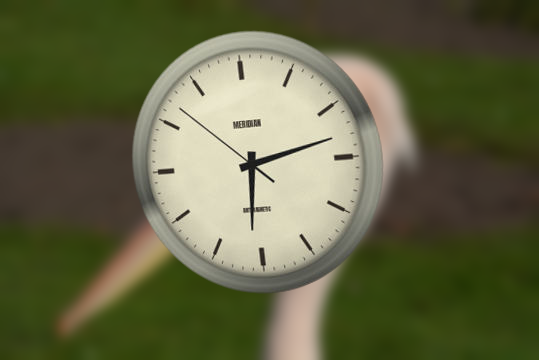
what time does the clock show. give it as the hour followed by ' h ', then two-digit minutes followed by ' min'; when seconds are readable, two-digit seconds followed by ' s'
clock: 6 h 12 min 52 s
